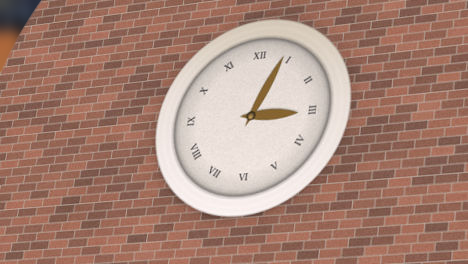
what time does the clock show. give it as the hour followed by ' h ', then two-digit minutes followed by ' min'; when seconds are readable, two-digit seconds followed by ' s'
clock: 3 h 04 min
